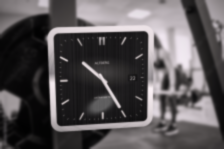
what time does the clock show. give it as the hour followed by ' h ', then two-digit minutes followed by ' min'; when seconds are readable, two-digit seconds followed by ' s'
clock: 10 h 25 min
